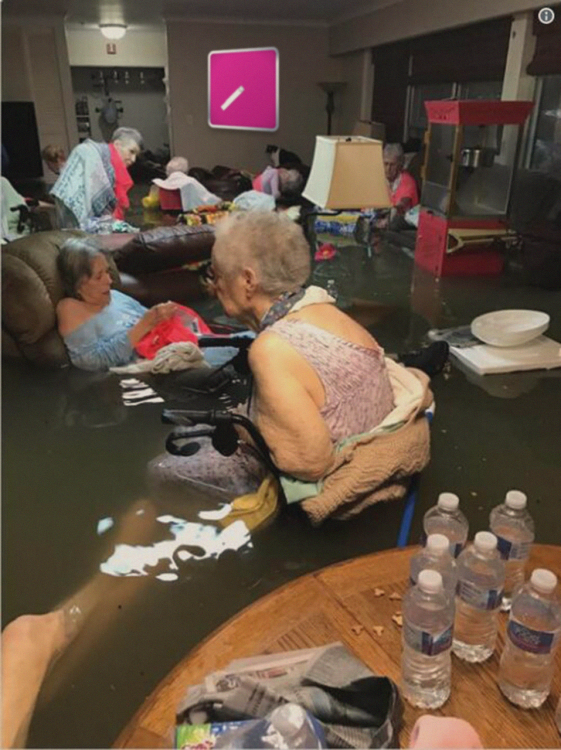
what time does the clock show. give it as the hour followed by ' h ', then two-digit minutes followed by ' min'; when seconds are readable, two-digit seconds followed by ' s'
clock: 7 h 38 min
